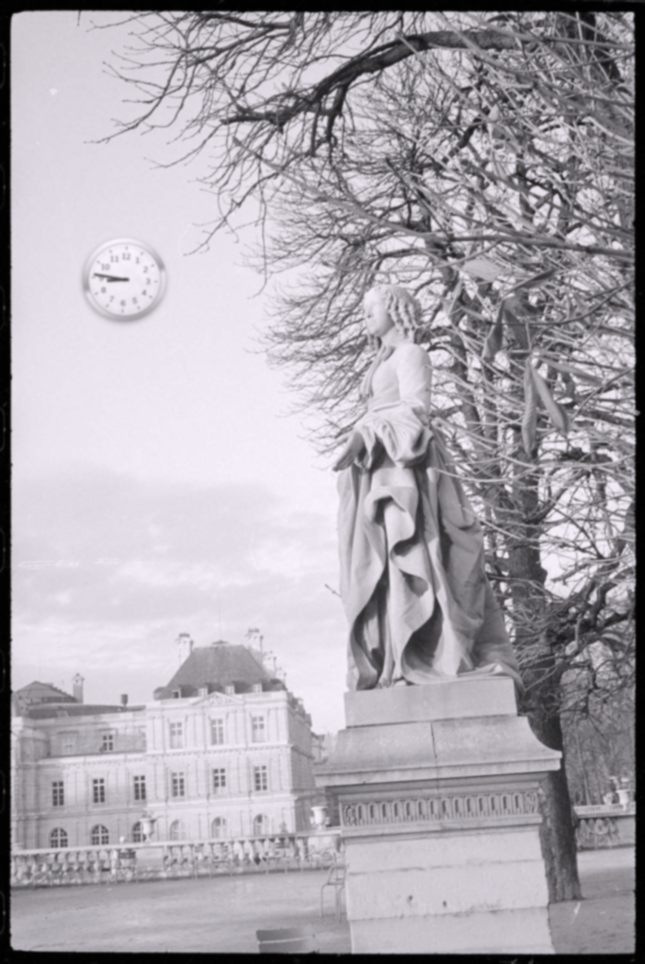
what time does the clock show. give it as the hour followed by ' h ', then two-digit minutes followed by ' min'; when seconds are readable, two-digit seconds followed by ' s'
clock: 8 h 46 min
